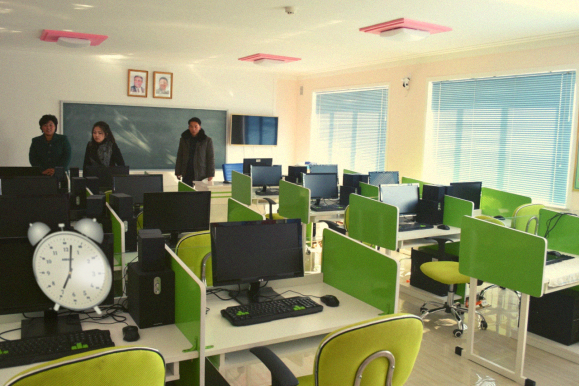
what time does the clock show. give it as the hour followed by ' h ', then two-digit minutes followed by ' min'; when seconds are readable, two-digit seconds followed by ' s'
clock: 7 h 02 min
